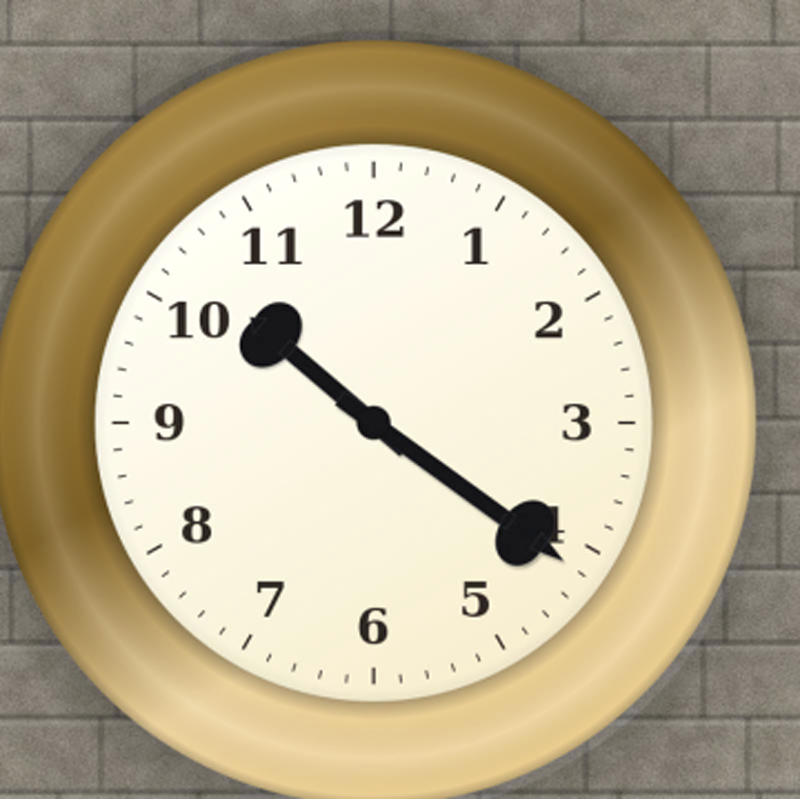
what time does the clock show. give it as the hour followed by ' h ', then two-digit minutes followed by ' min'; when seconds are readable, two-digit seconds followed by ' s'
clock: 10 h 21 min
